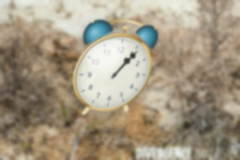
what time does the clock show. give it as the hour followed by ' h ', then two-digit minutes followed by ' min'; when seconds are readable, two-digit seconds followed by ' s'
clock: 1 h 06 min
